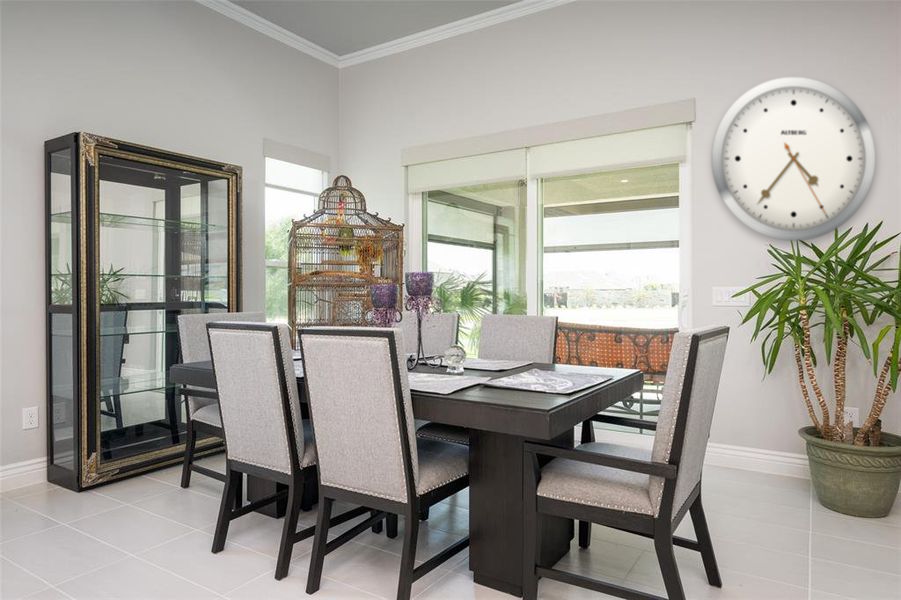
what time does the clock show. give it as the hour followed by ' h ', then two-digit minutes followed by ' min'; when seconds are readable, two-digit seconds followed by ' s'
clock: 4 h 36 min 25 s
